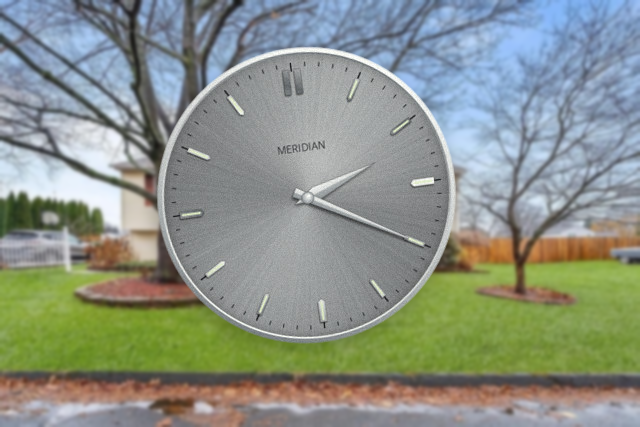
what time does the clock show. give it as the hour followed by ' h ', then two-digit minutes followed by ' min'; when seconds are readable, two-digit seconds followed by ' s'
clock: 2 h 20 min
